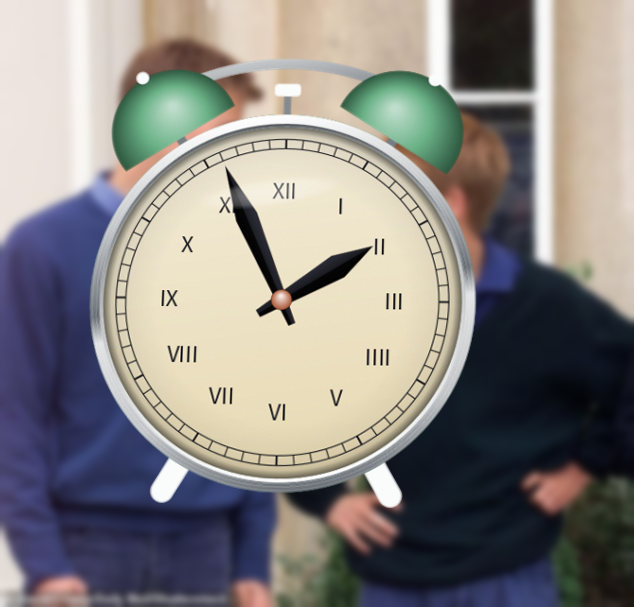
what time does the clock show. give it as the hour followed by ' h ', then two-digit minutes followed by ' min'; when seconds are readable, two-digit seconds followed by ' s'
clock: 1 h 56 min
